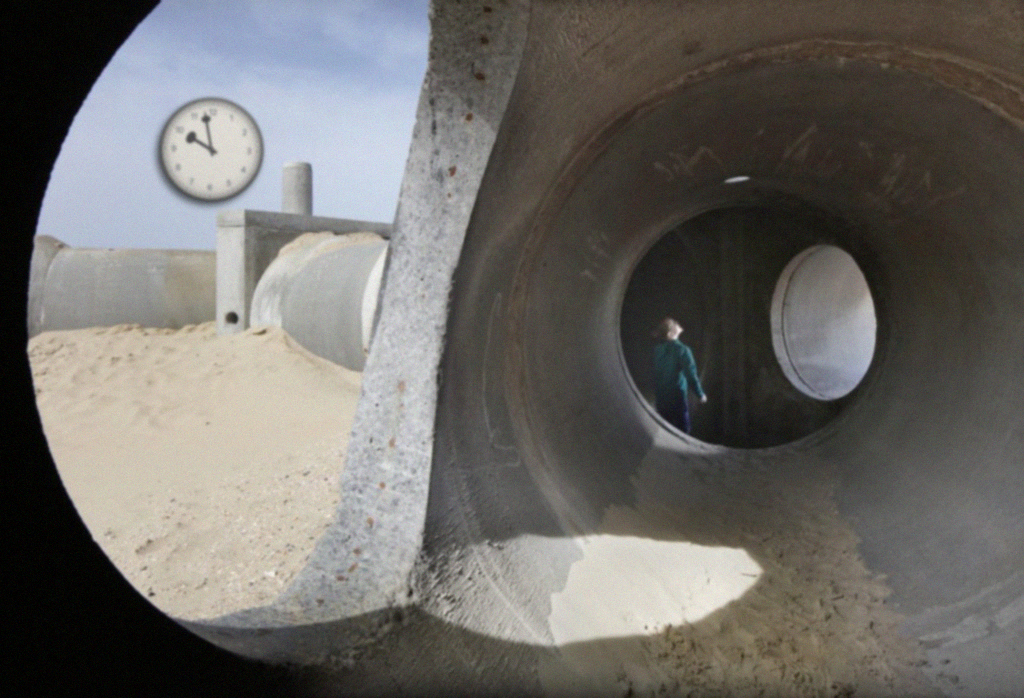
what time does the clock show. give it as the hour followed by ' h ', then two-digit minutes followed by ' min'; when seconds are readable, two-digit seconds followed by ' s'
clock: 9 h 58 min
